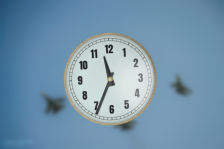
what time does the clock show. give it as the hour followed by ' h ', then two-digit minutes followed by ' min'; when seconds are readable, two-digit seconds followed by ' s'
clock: 11 h 34 min
